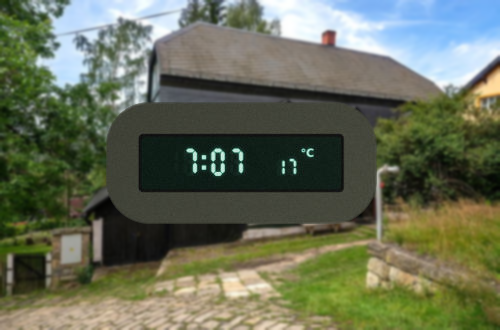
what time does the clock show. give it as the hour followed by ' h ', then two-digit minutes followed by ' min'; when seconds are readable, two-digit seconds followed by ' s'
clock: 7 h 07 min
